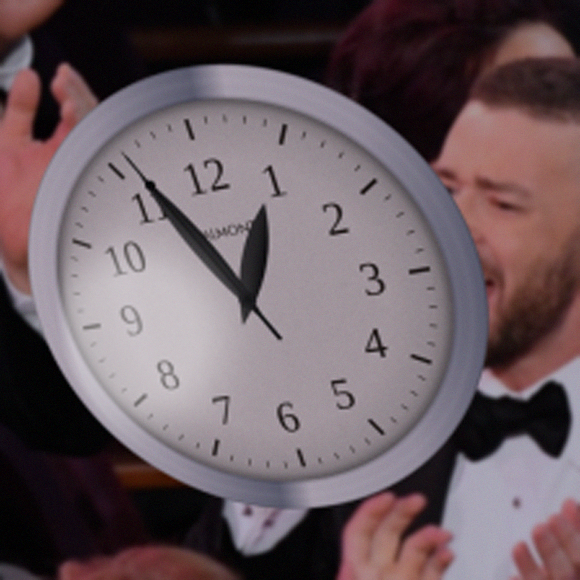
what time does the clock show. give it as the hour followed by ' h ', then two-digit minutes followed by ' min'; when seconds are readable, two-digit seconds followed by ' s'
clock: 12 h 55 min 56 s
